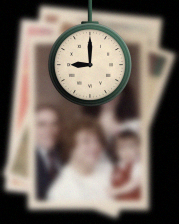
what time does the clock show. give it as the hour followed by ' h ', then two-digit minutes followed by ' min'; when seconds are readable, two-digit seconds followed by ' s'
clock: 9 h 00 min
